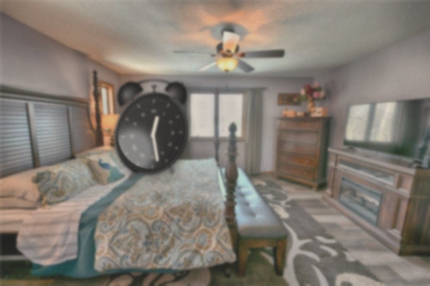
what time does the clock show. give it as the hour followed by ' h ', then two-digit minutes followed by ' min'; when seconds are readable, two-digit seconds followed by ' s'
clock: 12 h 28 min
